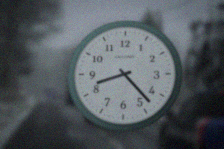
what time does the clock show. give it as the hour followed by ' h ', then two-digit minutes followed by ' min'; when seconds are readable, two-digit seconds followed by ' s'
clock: 8 h 23 min
